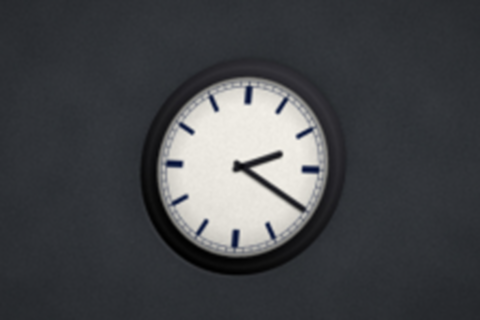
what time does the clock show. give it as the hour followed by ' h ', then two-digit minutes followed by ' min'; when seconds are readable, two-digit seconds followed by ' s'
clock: 2 h 20 min
